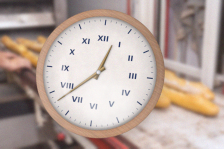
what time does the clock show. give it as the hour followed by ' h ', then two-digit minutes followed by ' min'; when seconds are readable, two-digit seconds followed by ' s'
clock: 12 h 38 min
